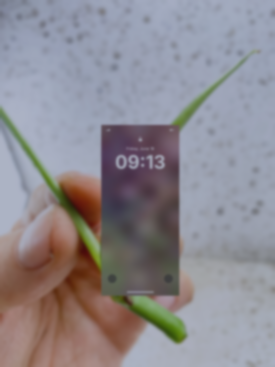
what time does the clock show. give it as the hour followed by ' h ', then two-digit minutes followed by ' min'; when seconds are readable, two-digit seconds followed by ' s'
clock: 9 h 13 min
